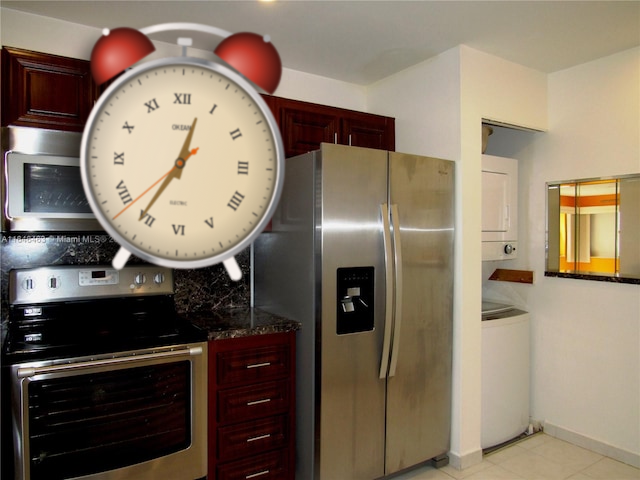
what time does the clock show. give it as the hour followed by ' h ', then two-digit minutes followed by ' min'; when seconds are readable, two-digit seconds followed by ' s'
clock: 12 h 35 min 38 s
